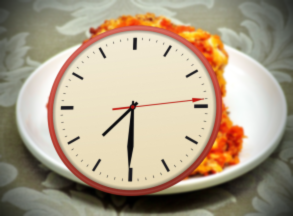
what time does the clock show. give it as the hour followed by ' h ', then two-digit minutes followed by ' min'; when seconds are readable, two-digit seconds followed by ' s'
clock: 7 h 30 min 14 s
